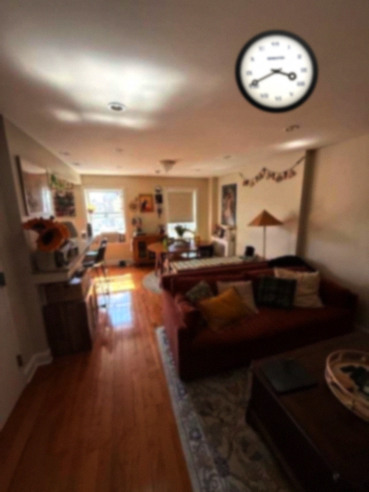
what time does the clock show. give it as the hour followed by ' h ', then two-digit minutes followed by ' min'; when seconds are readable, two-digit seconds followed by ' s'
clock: 3 h 41 min
